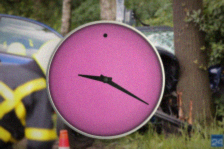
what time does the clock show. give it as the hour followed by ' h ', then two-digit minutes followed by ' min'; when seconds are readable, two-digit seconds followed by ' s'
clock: 9 h 20 min
